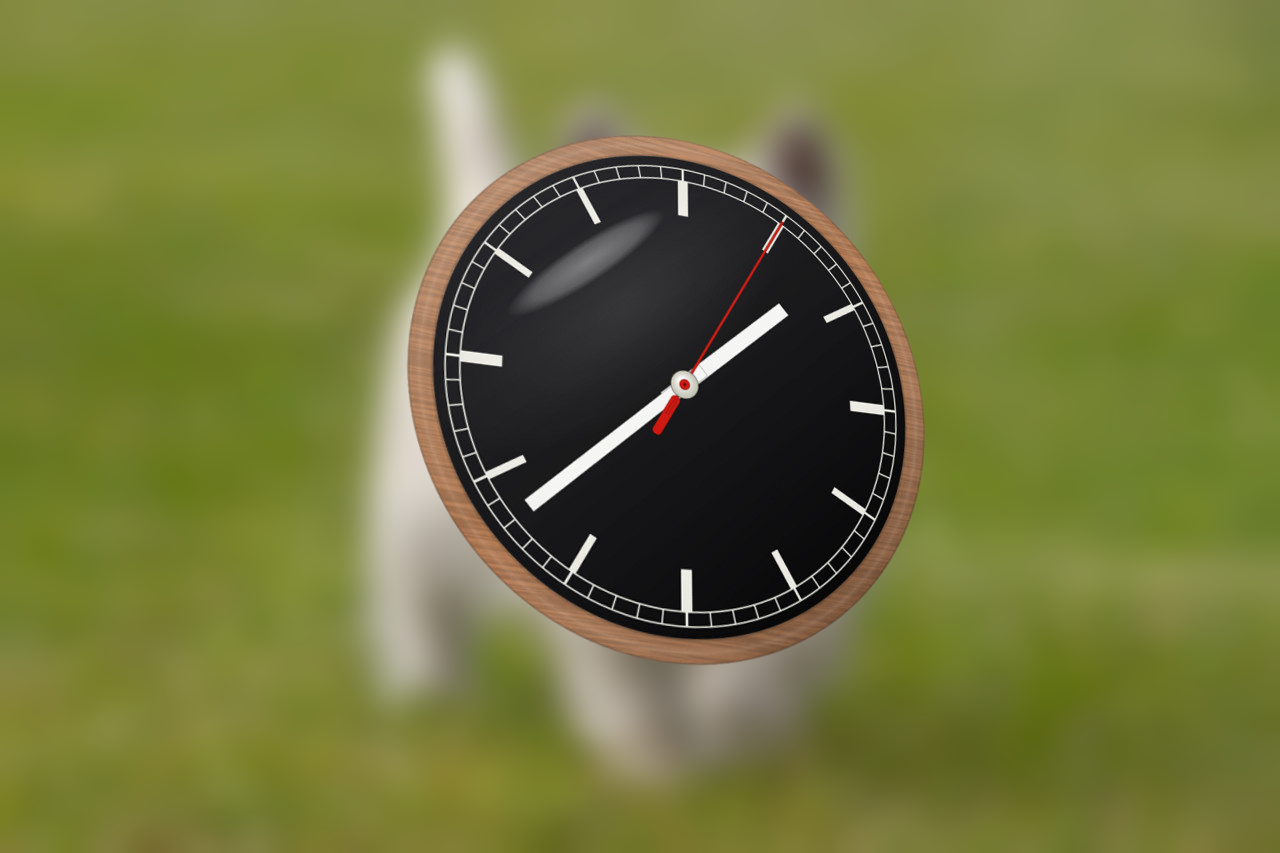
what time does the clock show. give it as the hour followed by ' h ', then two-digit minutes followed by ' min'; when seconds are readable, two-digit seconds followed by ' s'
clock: 1 h 38 min 05 s
